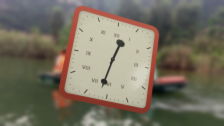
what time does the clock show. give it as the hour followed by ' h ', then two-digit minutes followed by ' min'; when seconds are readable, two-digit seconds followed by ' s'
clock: 12 h 32 min
